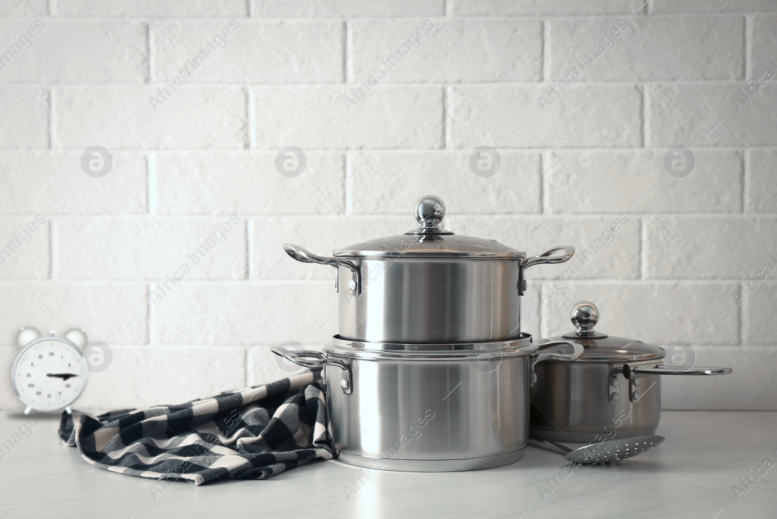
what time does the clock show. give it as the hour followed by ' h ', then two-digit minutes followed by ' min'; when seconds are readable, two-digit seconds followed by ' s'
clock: 3 h 15 min
